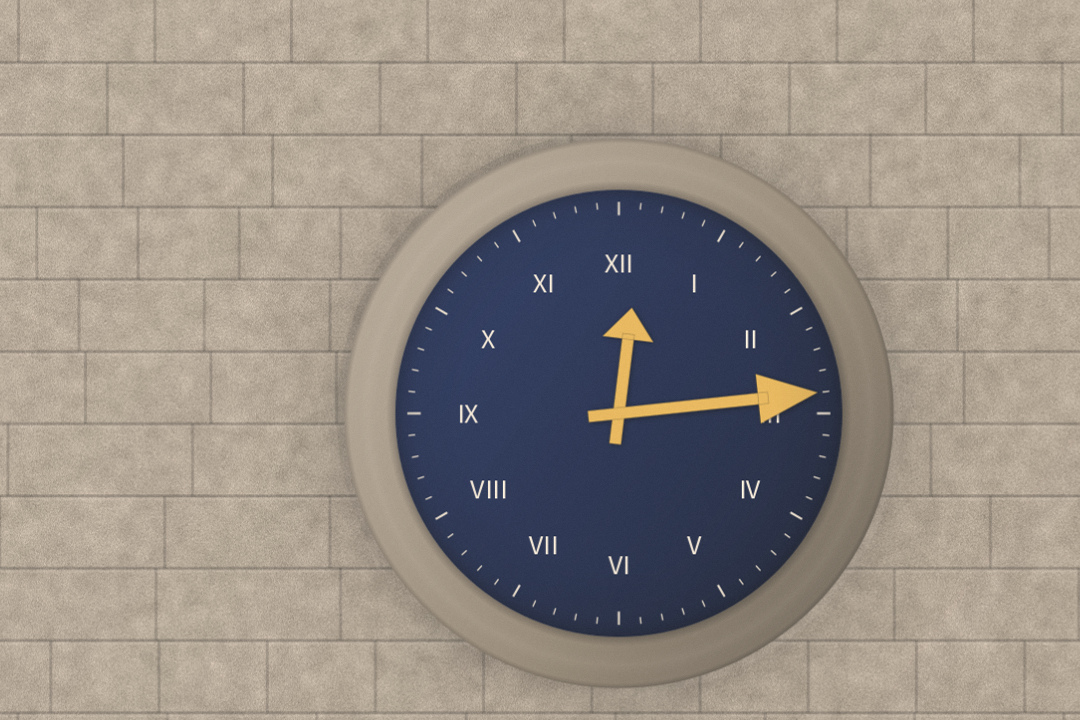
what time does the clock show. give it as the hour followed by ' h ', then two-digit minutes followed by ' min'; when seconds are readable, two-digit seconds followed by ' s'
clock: 12 h 14 min
